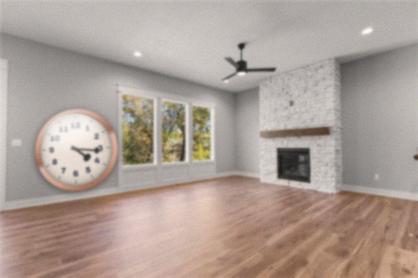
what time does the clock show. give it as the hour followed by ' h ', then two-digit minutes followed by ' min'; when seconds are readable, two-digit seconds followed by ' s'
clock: 4 h 16 min
